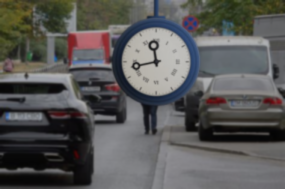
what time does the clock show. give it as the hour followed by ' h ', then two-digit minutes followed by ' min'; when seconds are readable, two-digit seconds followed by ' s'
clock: 11 h 43 min
